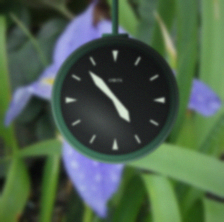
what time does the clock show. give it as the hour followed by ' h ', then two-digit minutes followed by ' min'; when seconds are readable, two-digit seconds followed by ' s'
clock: 4 h 53 min
